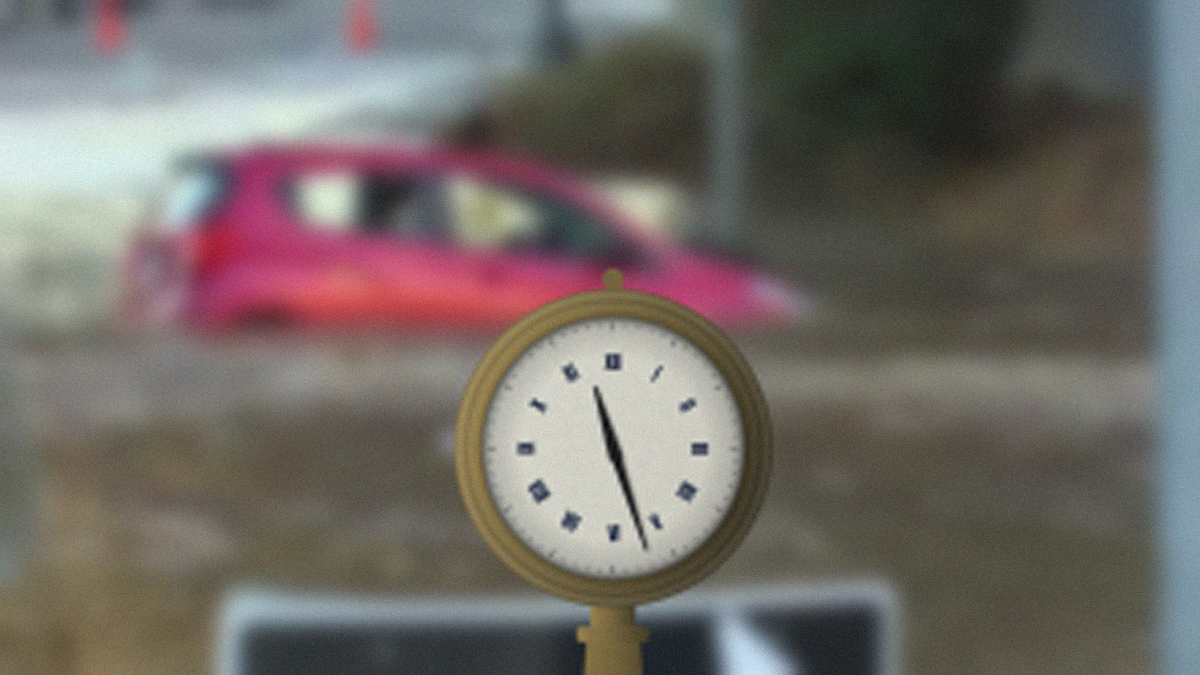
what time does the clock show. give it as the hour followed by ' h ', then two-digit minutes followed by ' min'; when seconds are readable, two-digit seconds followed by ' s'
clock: 11 h 27 min
